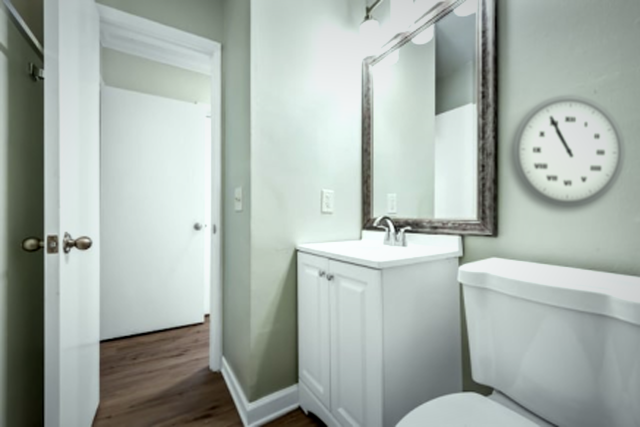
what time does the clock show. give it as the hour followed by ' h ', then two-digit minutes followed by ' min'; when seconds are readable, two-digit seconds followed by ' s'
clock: 10 h 55 min
